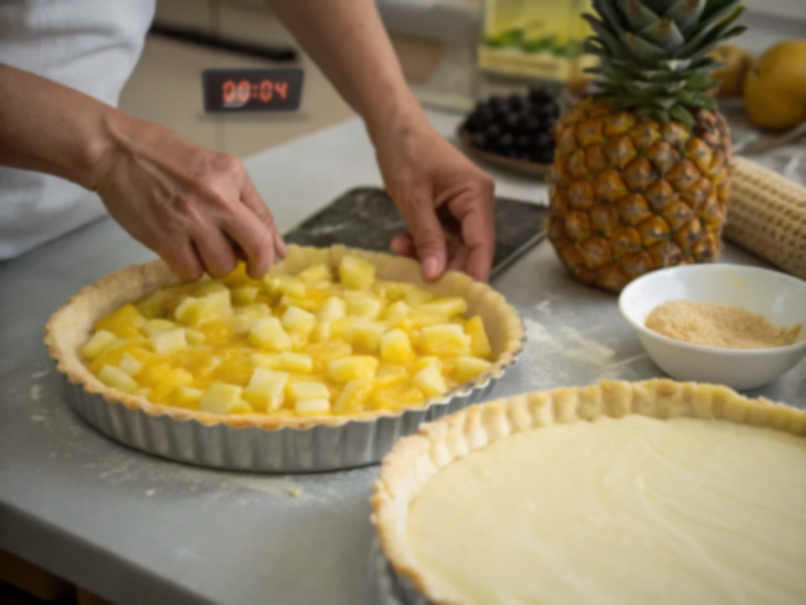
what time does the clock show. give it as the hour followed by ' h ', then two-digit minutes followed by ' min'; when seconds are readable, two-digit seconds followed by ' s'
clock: 0 h 04 min
